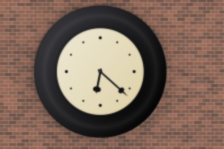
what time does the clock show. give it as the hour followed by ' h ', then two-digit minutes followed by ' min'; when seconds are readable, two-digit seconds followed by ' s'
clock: 6 h 22 min
